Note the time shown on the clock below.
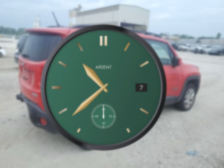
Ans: 10:38
